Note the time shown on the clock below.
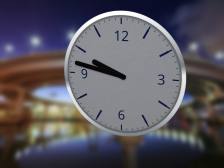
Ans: 9:47
